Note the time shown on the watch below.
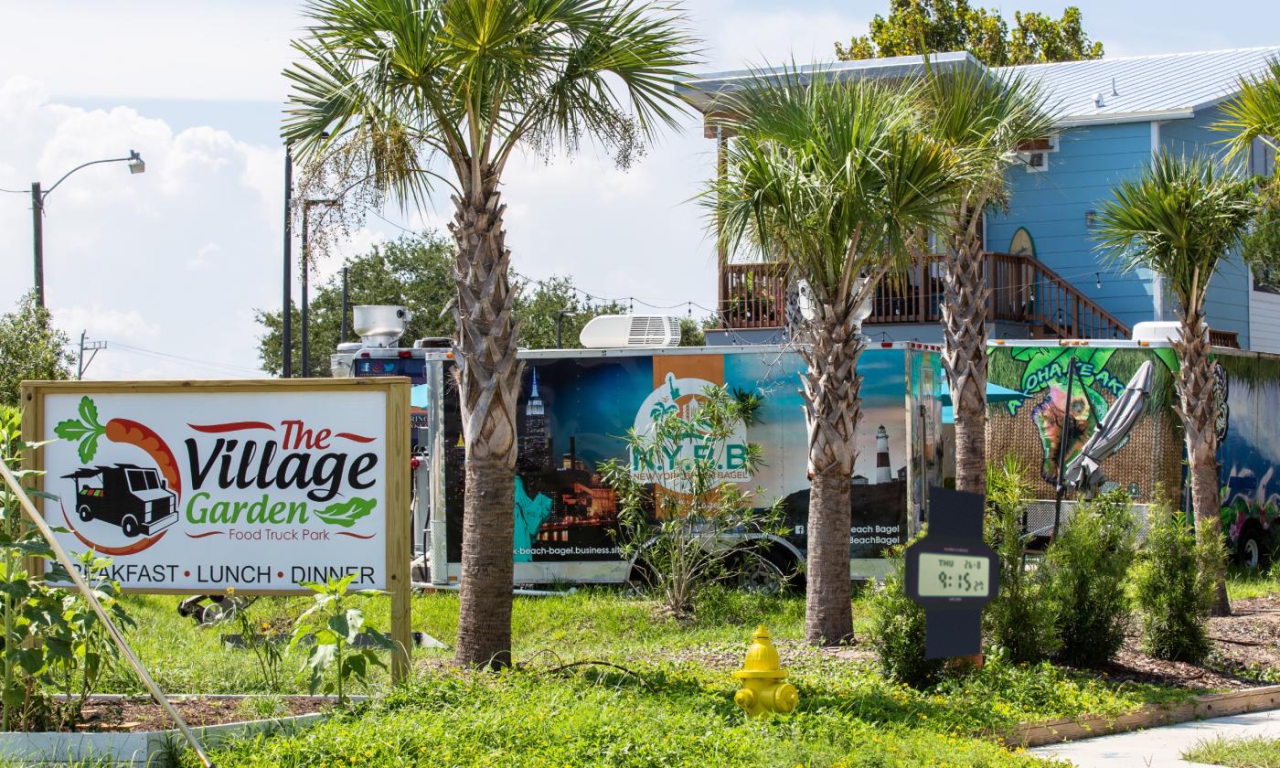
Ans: 9:15
